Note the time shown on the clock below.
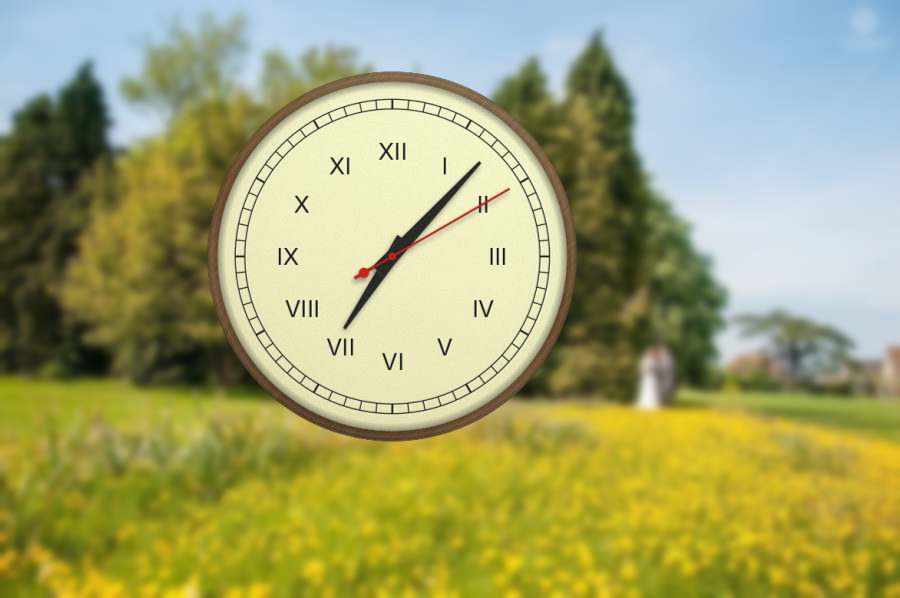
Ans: 7:07:10
